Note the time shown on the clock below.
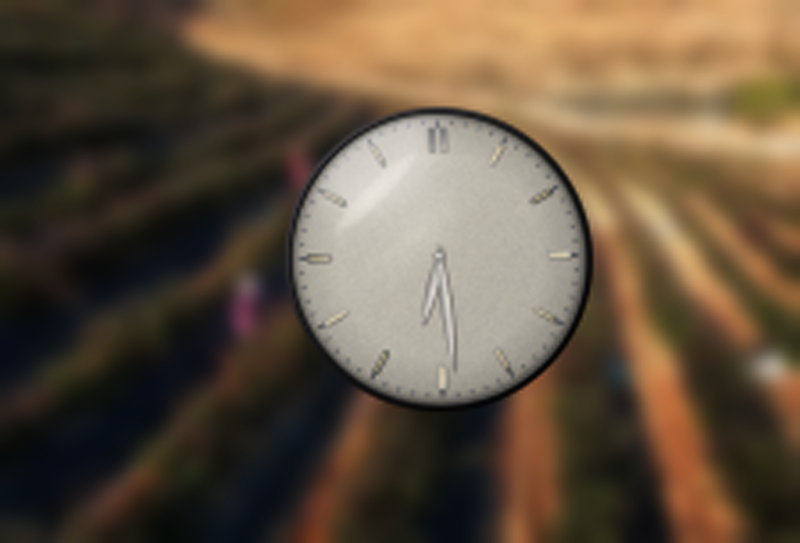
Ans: 6:29
